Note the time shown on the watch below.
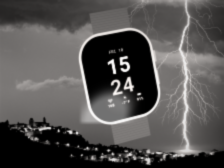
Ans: 15:24
